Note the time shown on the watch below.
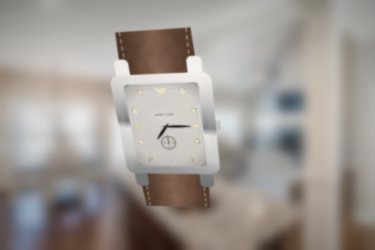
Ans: 7:15
